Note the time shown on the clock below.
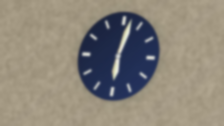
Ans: 6:02
